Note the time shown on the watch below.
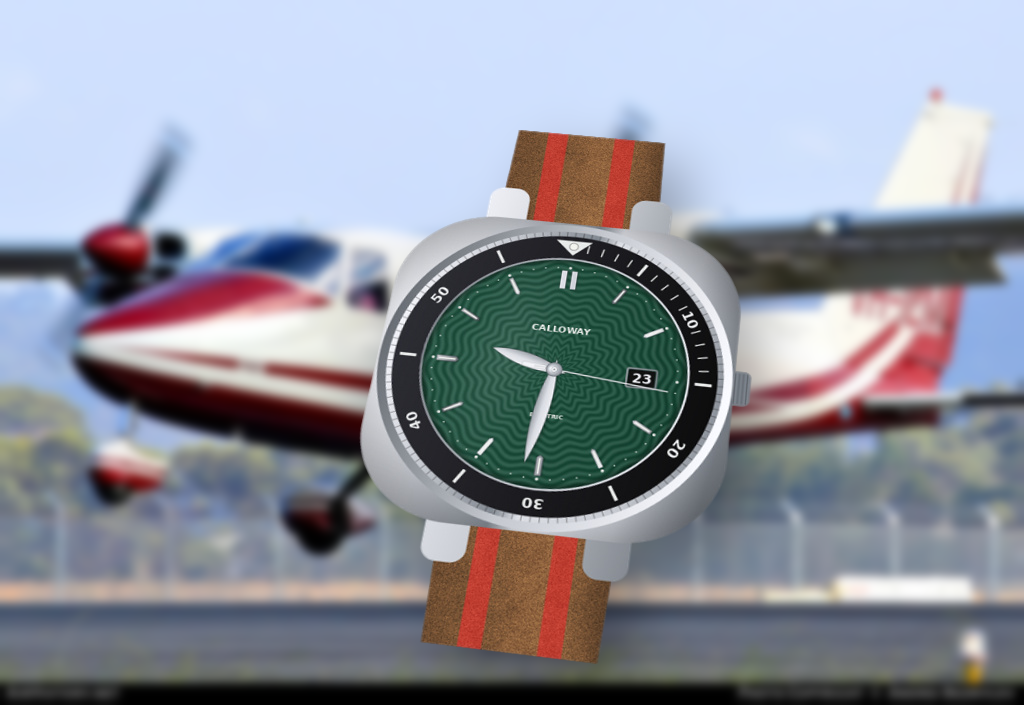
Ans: 9:31:16
